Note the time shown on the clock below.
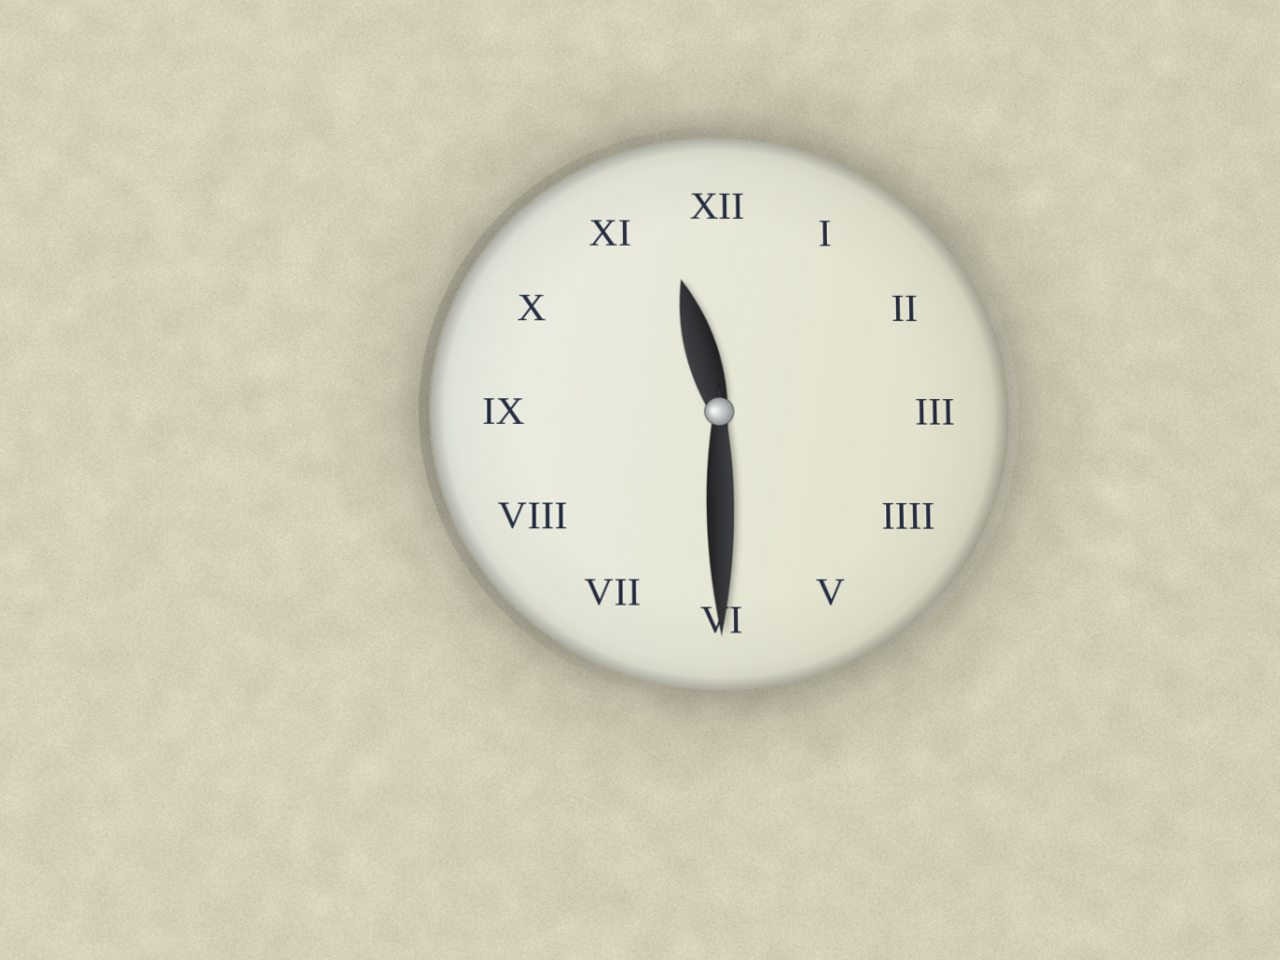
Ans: 11:30
